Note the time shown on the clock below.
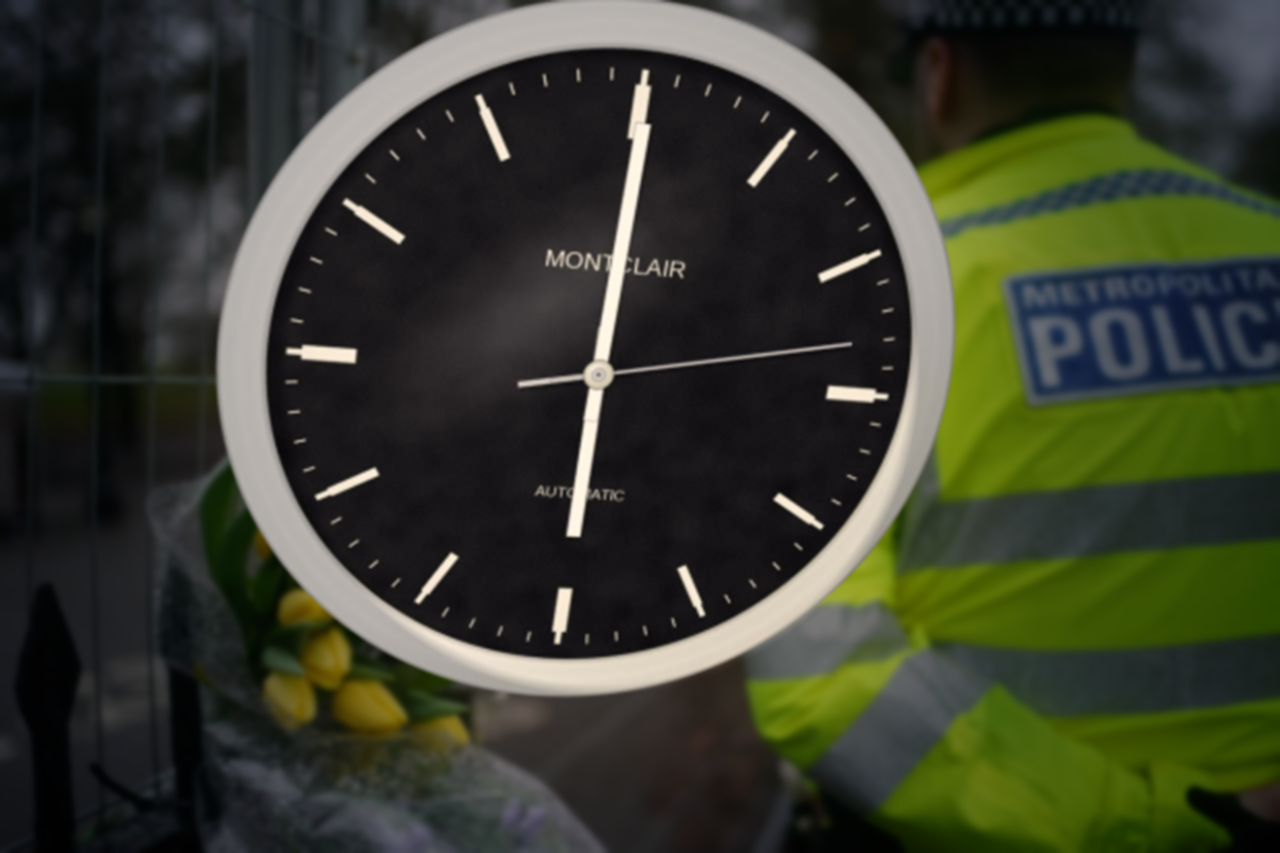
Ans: 6:00:13
